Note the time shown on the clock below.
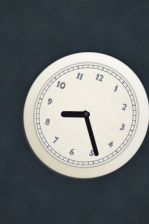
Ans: 8:24
